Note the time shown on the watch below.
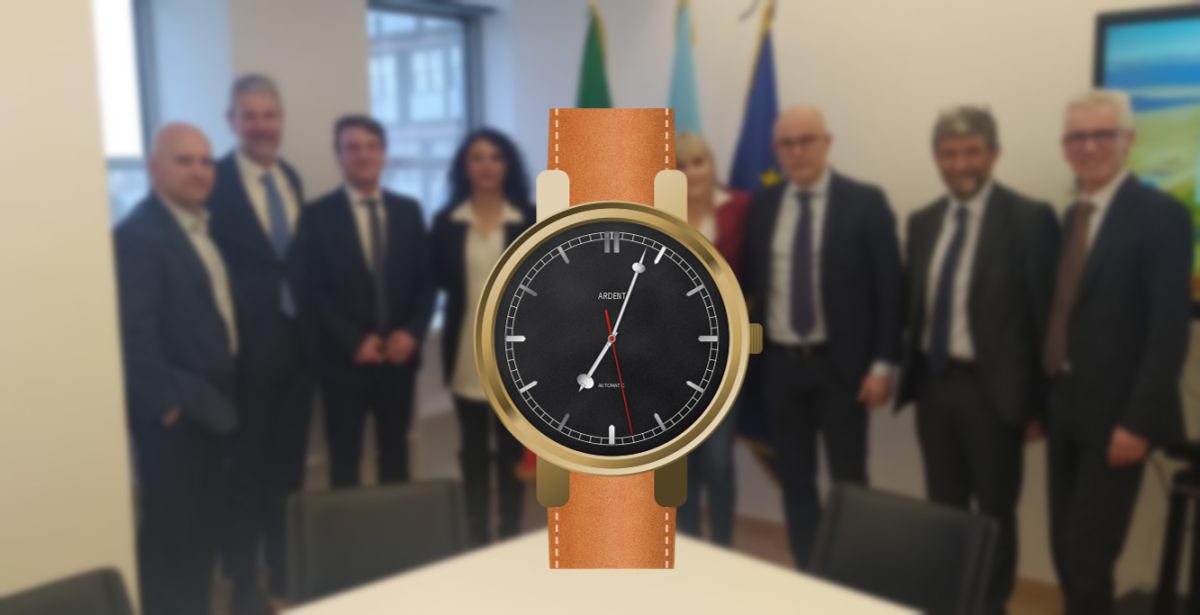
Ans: 7:03:28
